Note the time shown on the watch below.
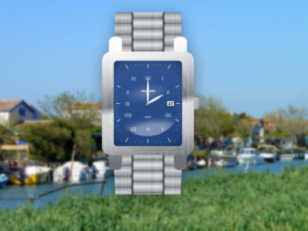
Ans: 2:00
